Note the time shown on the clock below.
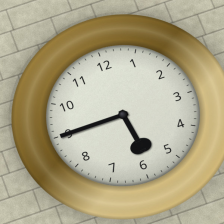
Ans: 5:45
